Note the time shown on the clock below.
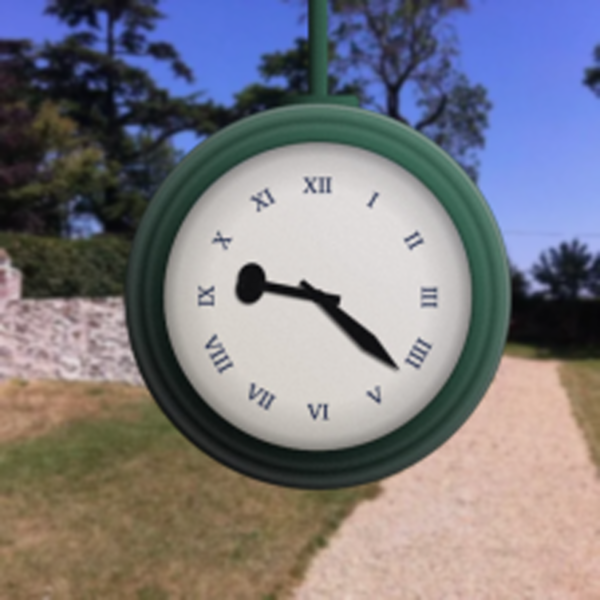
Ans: 9:22
